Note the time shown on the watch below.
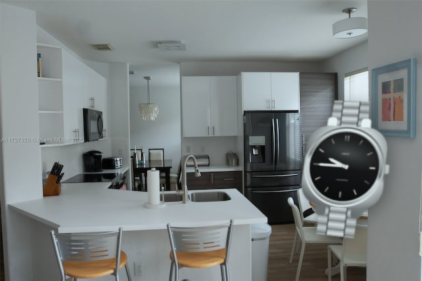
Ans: 9:45
